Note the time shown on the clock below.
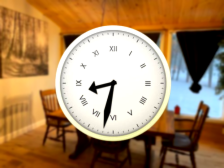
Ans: 8:32
